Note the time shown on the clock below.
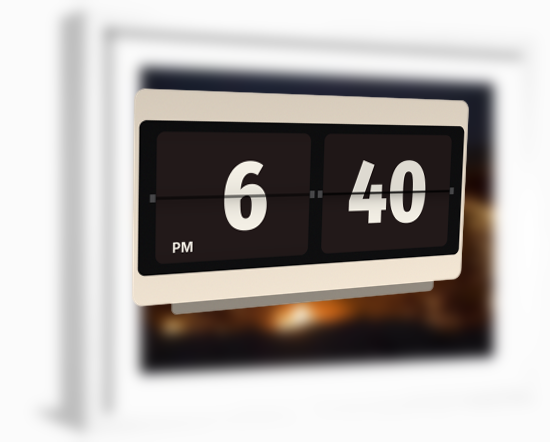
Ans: 6:40
